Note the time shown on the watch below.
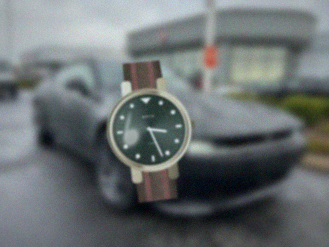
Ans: 3:27
